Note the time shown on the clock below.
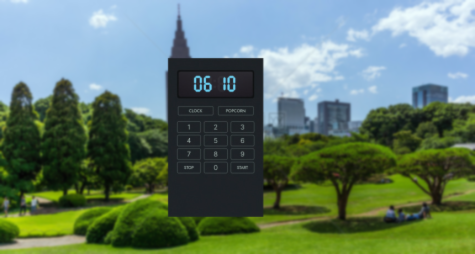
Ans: 6:10
